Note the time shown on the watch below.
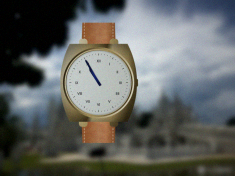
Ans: 10:55
